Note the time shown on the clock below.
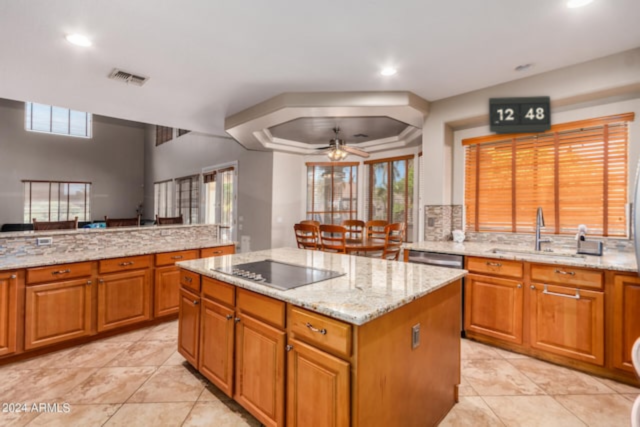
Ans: 12:48
